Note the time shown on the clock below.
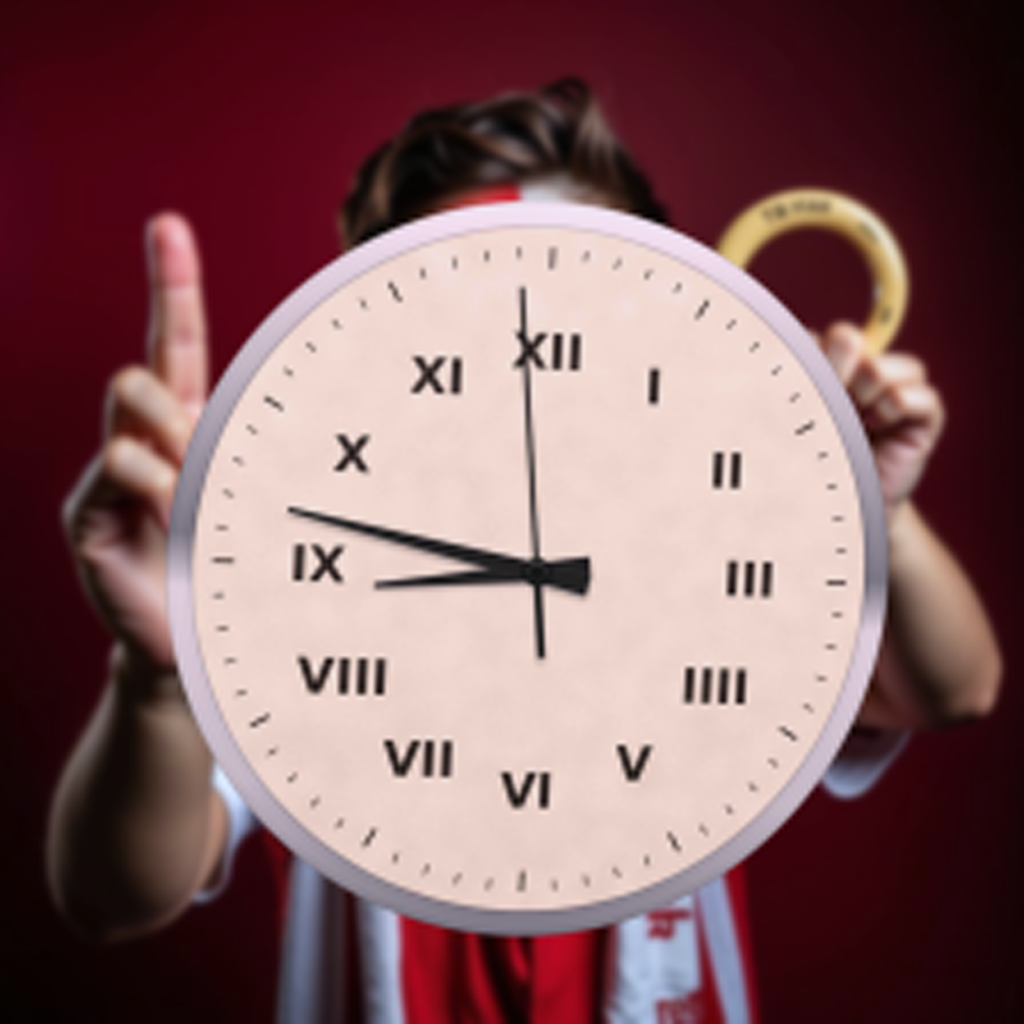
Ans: 8:46:59
